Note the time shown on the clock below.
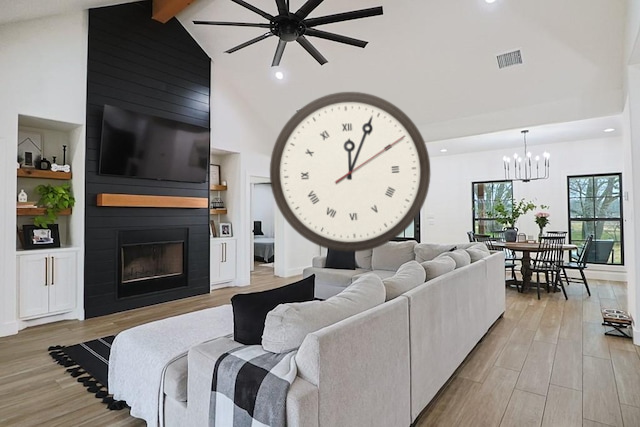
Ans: 12:04:10
